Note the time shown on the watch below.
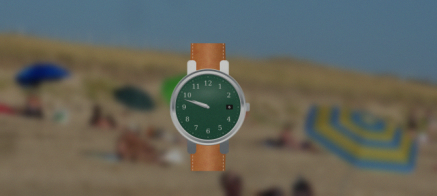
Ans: 9:48
